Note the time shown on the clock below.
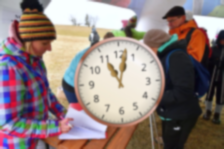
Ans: 11:02
